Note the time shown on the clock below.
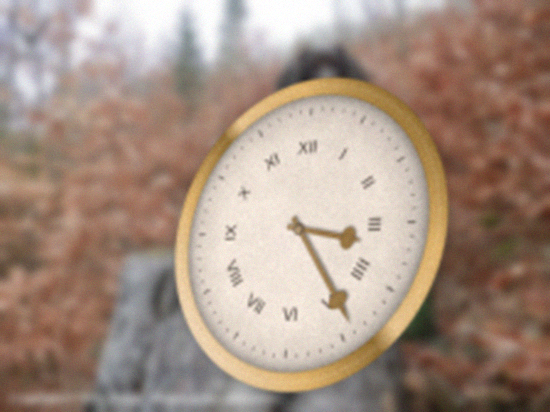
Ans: 3:24
